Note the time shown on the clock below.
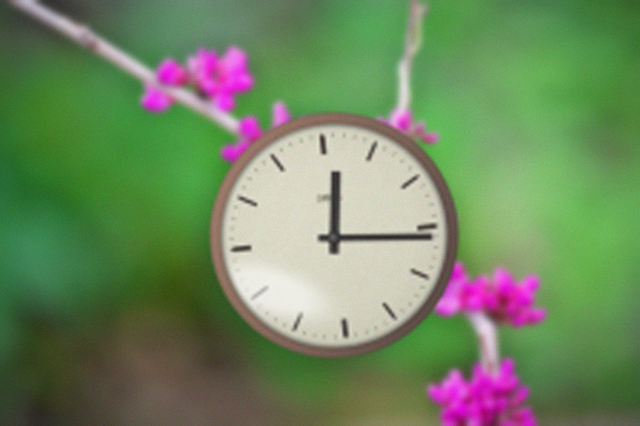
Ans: 12:16
